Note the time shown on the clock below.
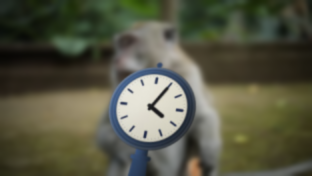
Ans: 4:05
